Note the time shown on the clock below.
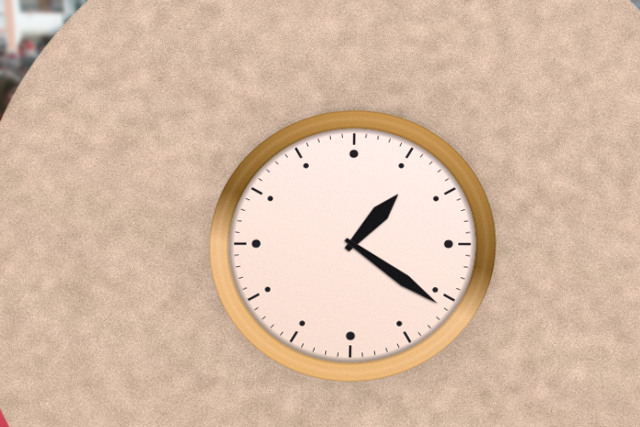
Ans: 1:21
